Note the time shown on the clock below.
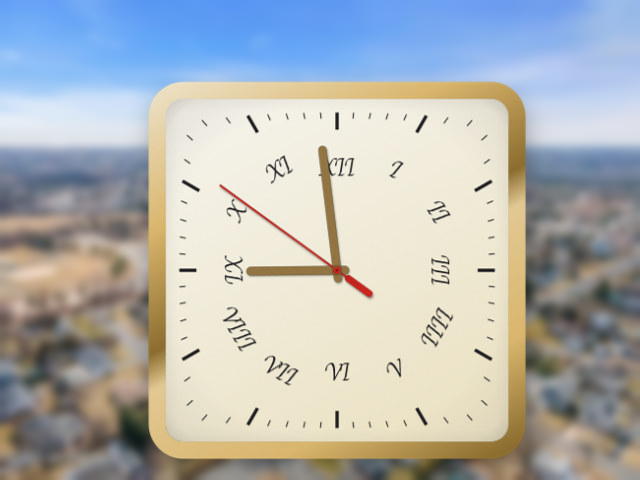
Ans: 8:58:51
